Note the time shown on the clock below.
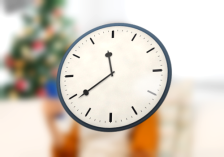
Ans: 11:39
